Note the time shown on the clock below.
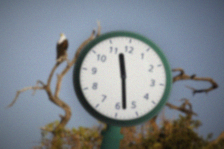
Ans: 11:28
